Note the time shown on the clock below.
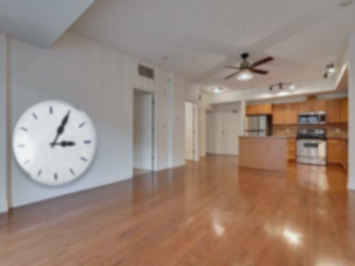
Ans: 3:05
